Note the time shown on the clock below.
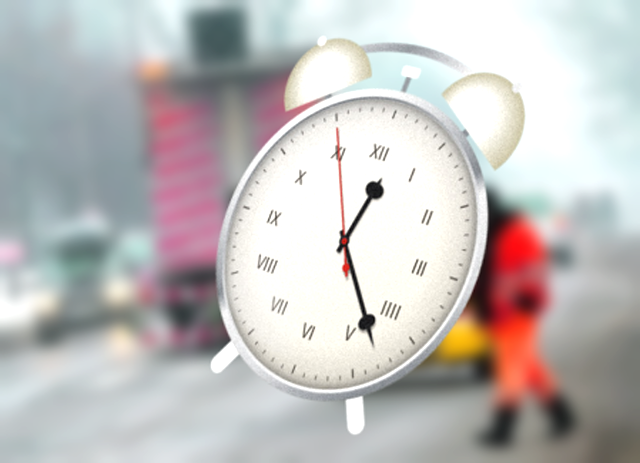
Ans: 12:22:55
